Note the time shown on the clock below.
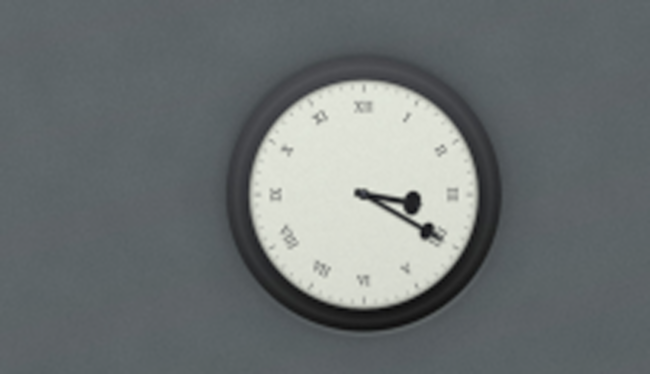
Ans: 3:20
